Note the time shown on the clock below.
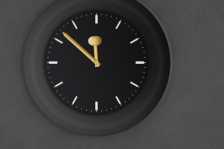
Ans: 11:52
